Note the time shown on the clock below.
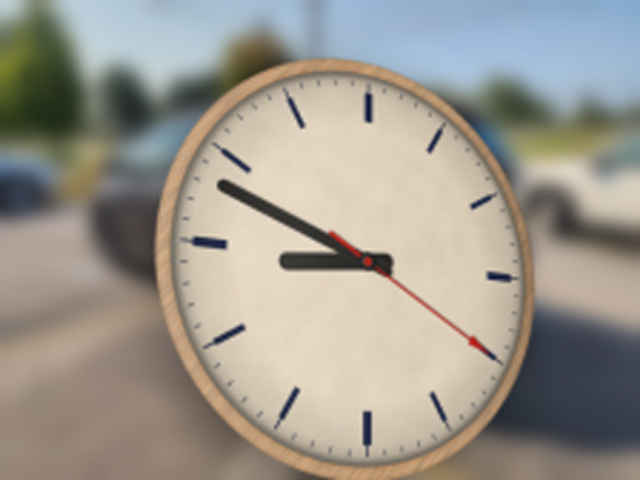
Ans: 8:48:20
